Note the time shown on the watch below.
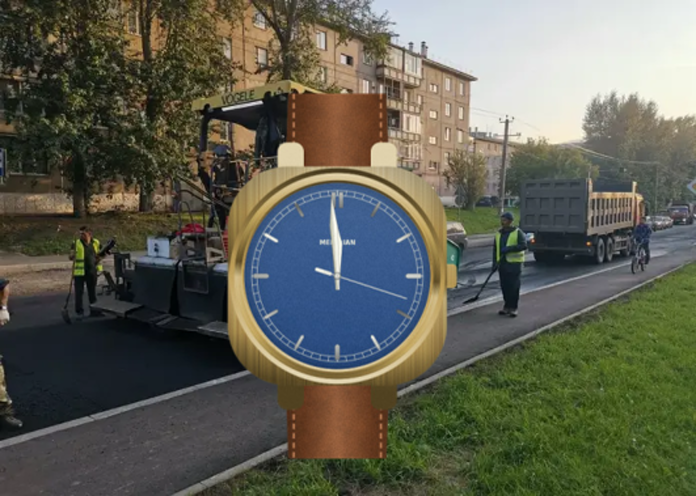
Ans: 11:59:18
